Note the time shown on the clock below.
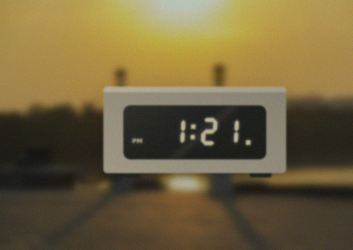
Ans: 1:21
